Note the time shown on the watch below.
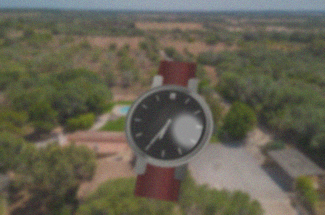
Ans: 6:35
